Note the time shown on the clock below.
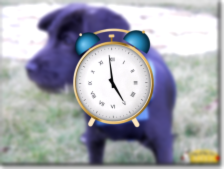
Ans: 4:59
